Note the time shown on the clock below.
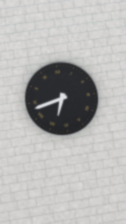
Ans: 6:43
